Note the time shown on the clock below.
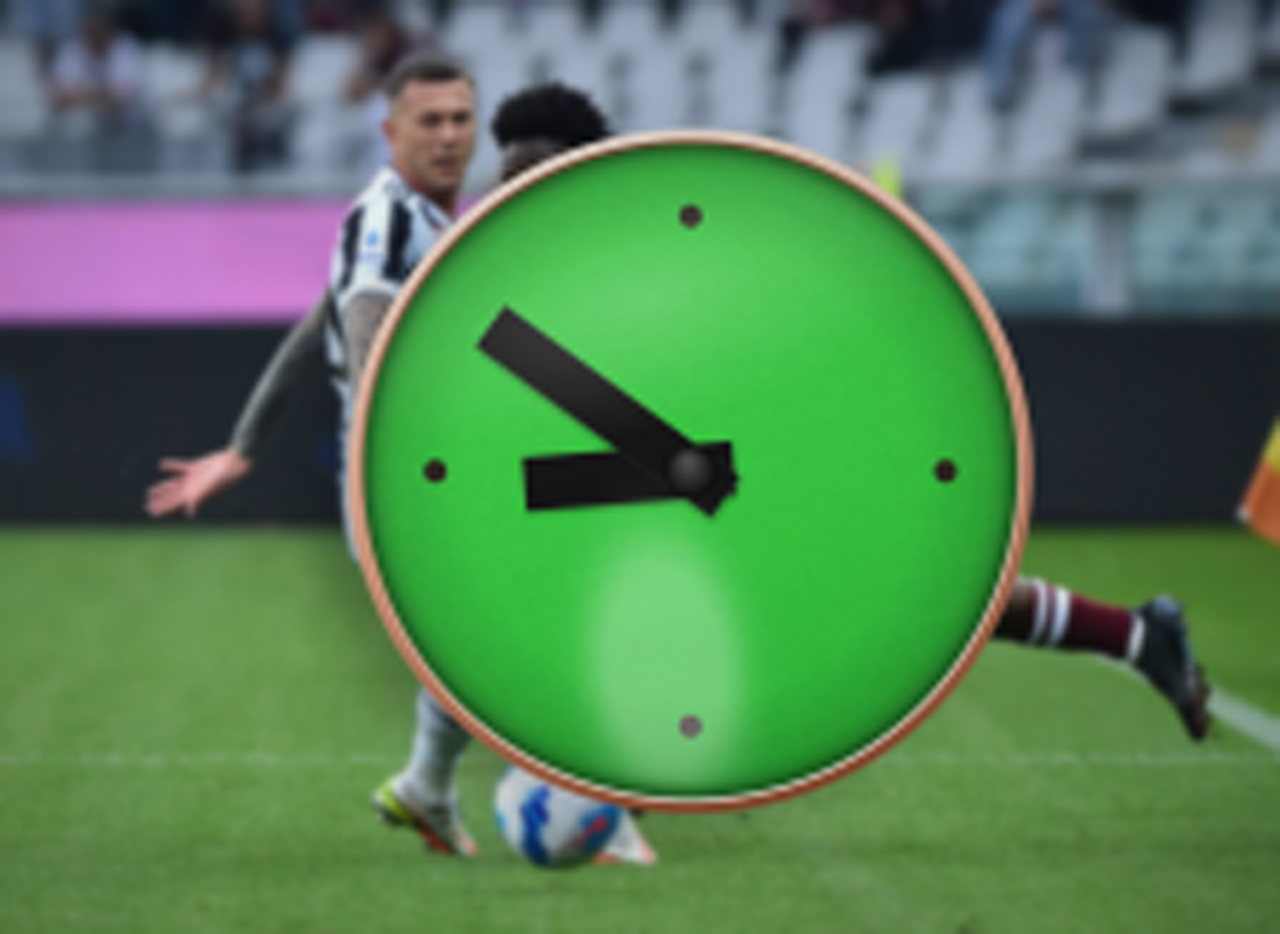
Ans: 8:51
